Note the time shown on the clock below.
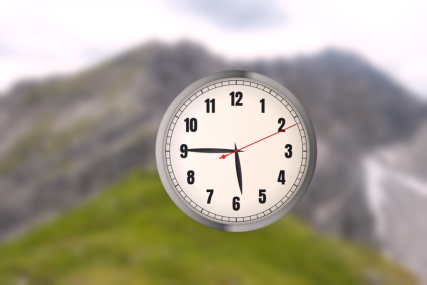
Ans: 5:45:11
